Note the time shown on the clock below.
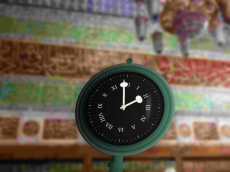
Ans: 1:59
